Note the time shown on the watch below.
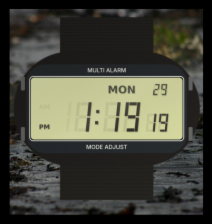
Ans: 1:19:19
